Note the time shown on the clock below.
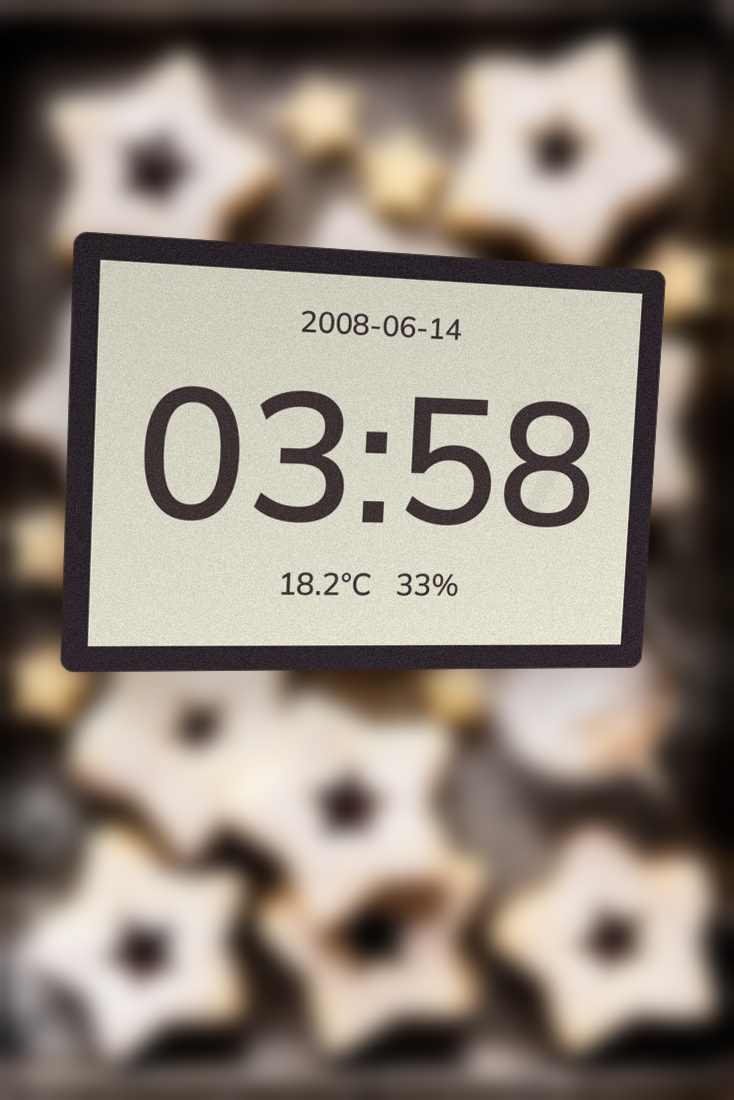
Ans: 3:58
